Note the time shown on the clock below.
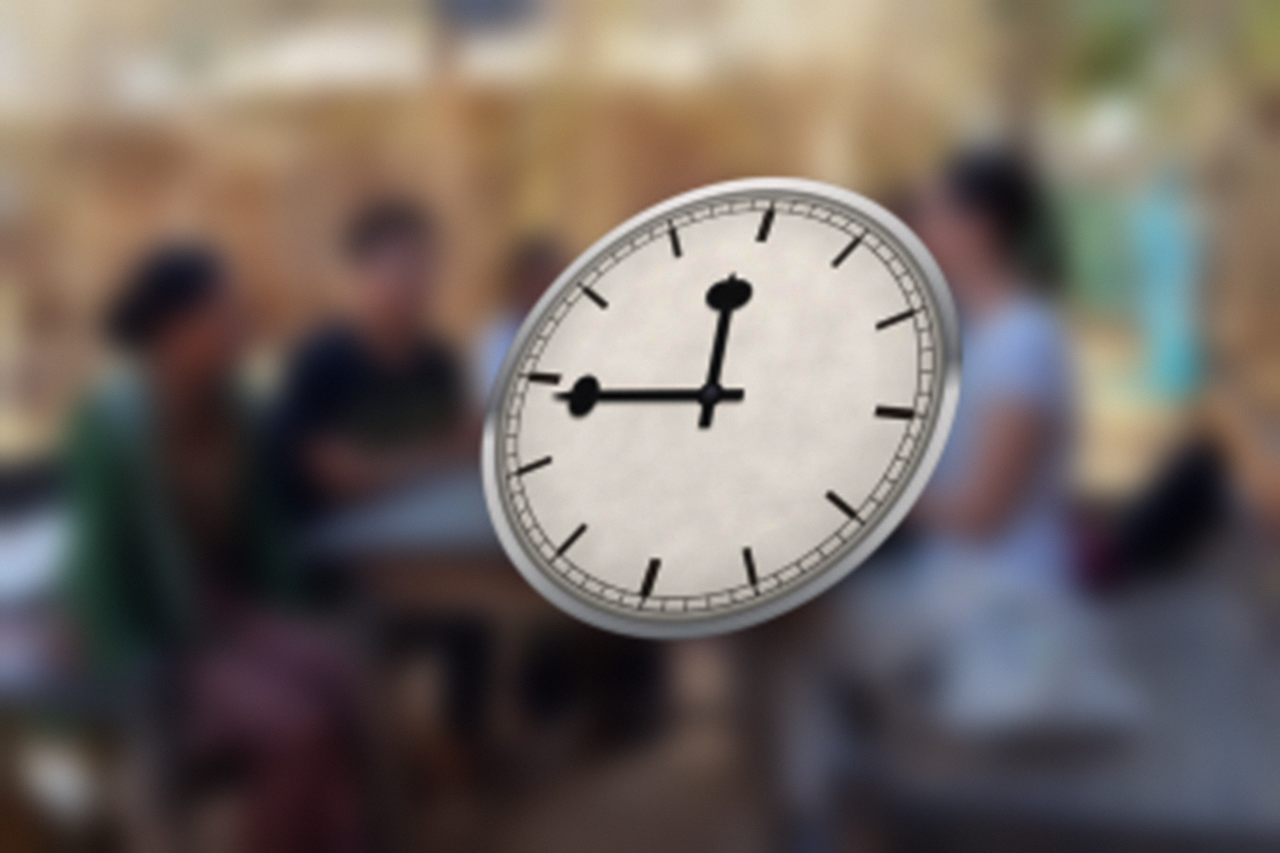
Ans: 11:44
